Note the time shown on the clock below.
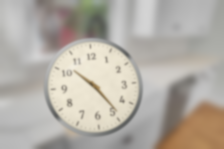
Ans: 10:24
